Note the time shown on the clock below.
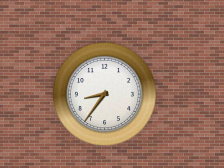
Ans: 8:36
